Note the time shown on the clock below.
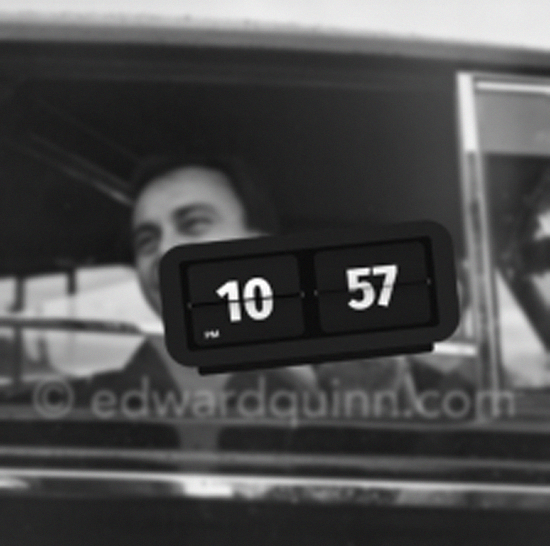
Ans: 10:57
